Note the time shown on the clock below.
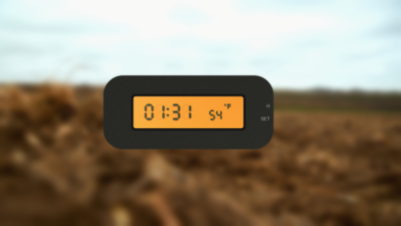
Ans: 1:31
